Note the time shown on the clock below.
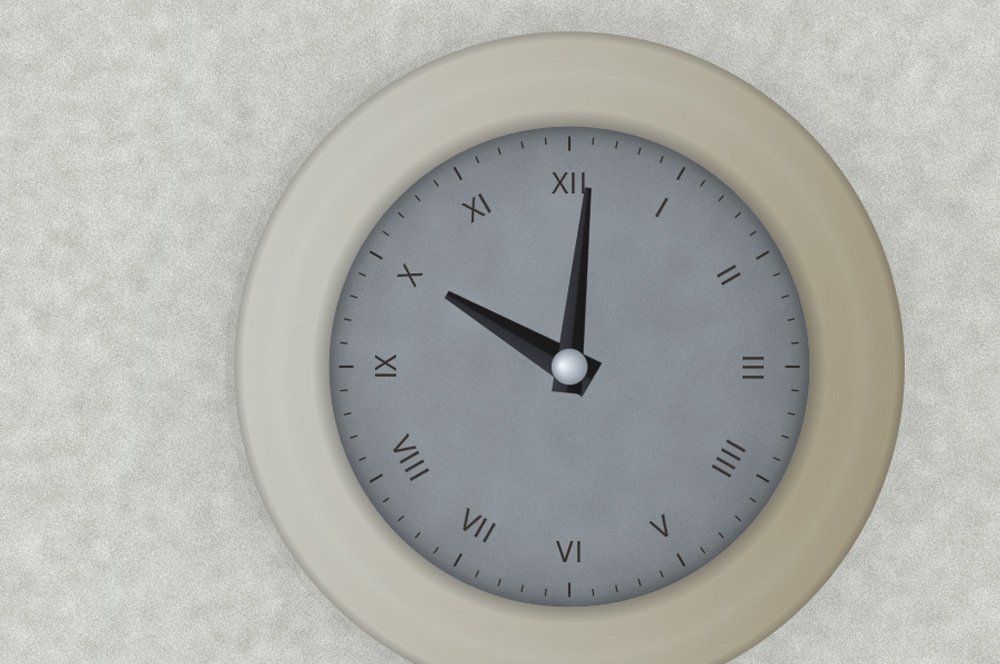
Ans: 10:01
